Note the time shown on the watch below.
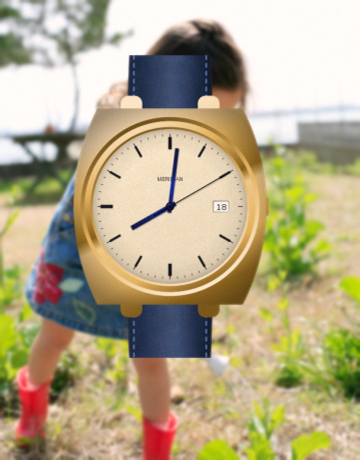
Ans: 8:01:10
